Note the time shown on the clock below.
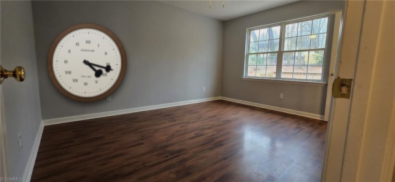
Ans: 4:17
